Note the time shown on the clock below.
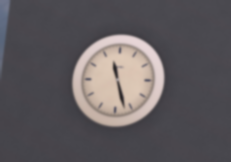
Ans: 11:27
